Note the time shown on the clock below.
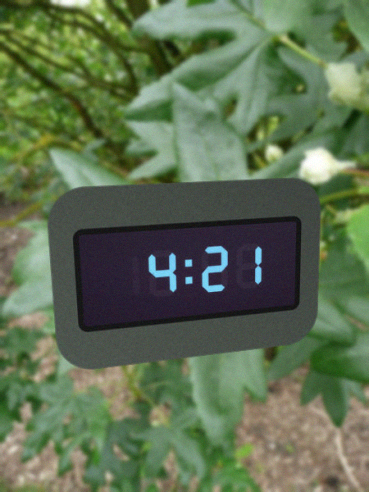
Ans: 4:21
